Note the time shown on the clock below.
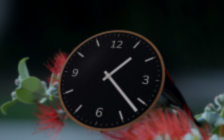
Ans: 1:22
